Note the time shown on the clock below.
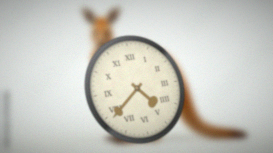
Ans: 4:39
